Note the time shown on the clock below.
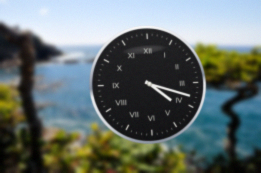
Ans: 4:18
